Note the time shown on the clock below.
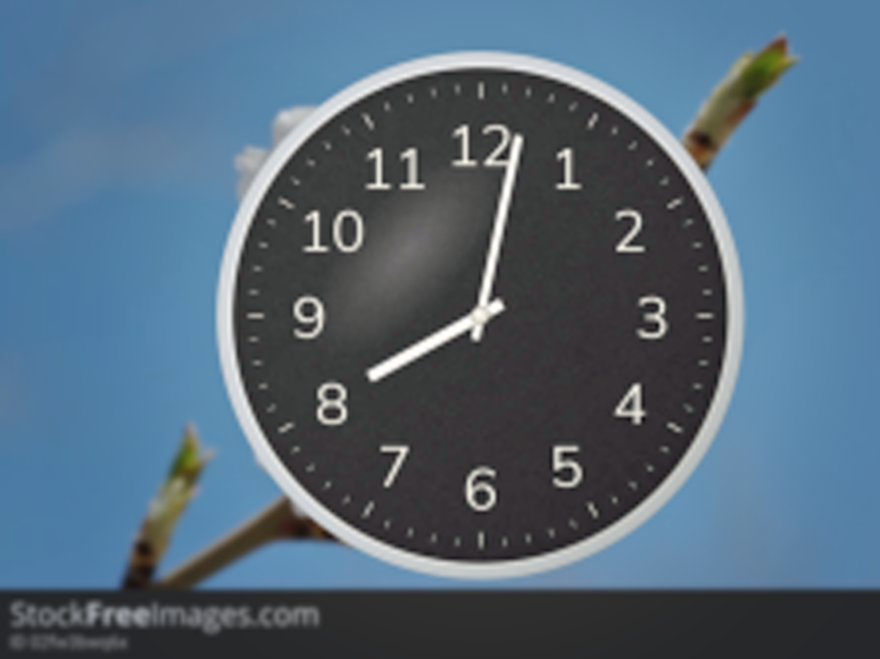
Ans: 8:02
